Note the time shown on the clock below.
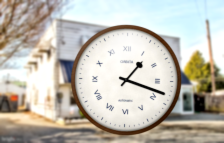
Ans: 1:18
